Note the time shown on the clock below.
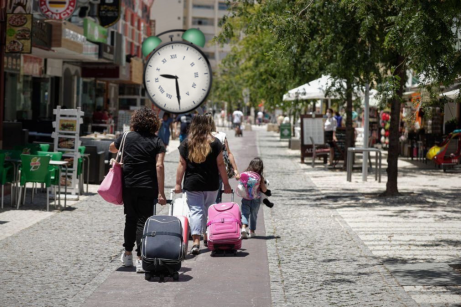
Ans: 9:30
